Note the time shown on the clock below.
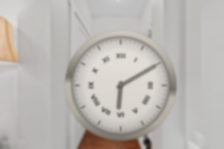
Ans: 6:10
